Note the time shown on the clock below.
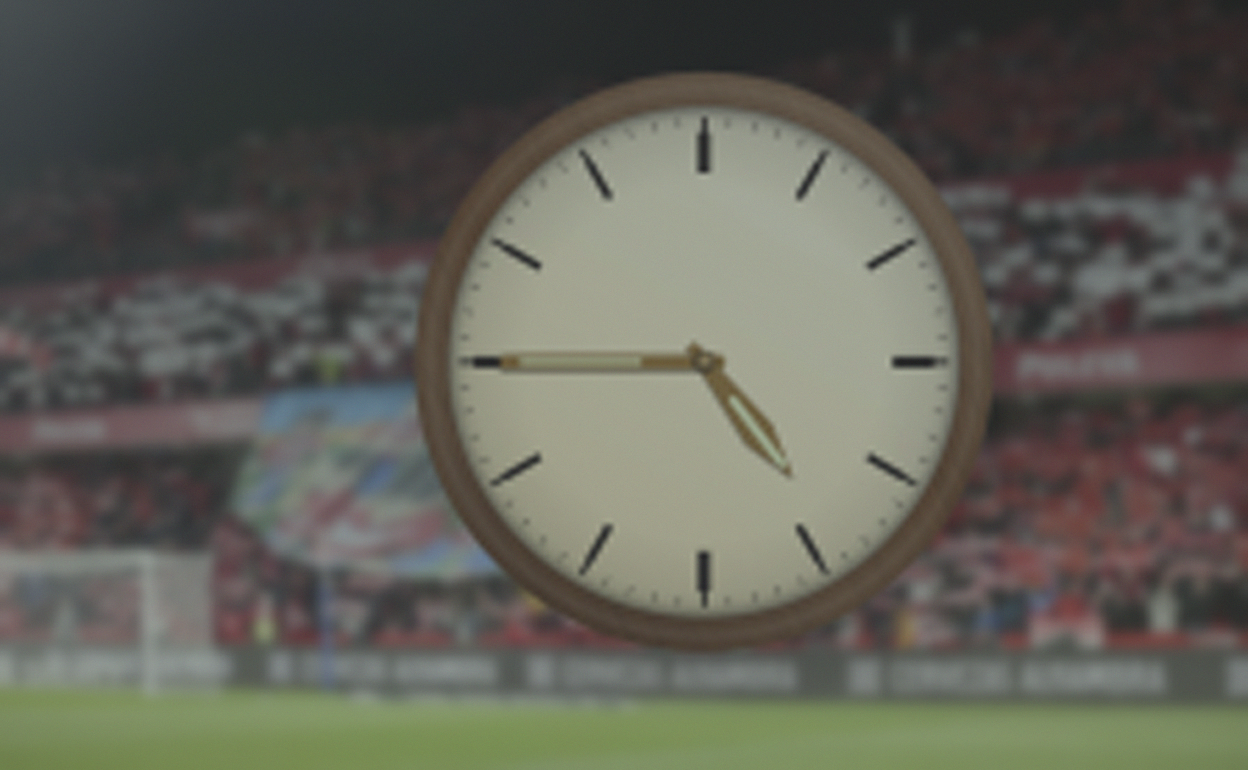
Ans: 4:45
